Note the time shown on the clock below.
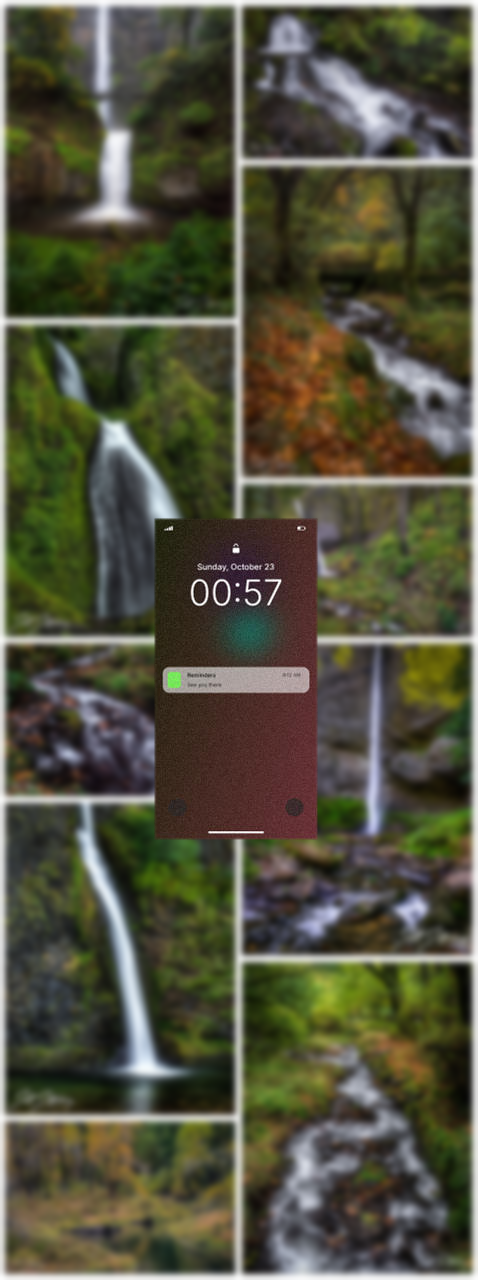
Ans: 0:57
